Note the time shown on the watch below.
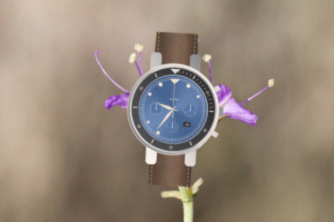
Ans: 9:36
